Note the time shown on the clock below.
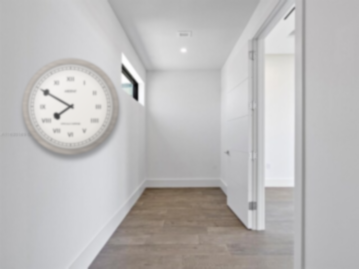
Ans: 7:50
